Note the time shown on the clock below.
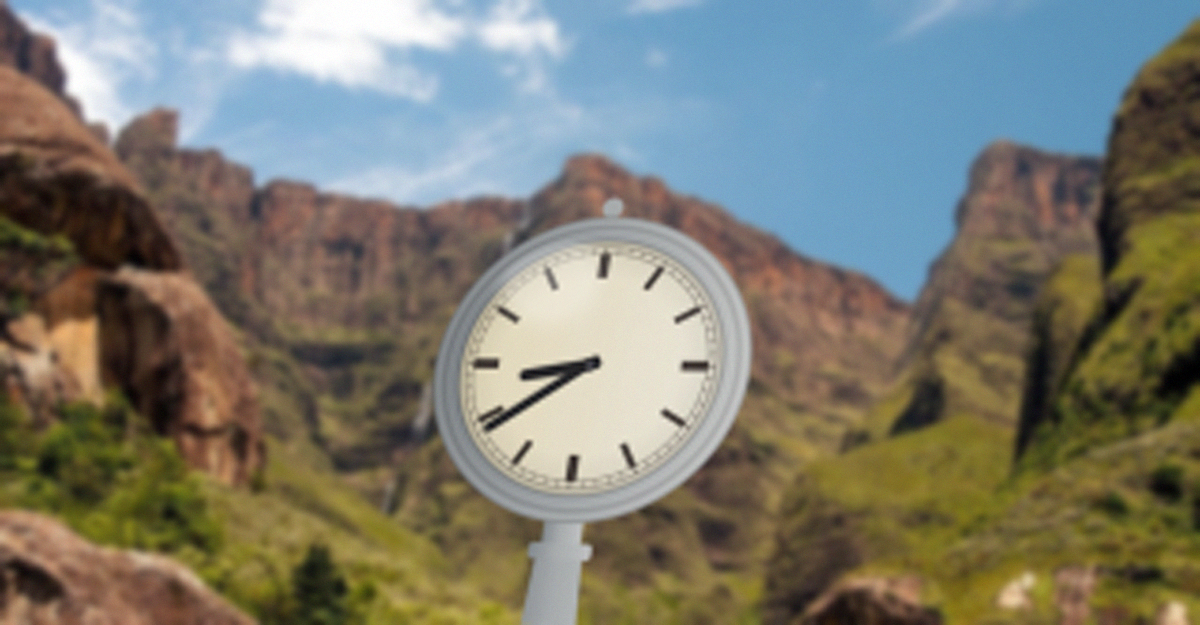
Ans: 8:39
